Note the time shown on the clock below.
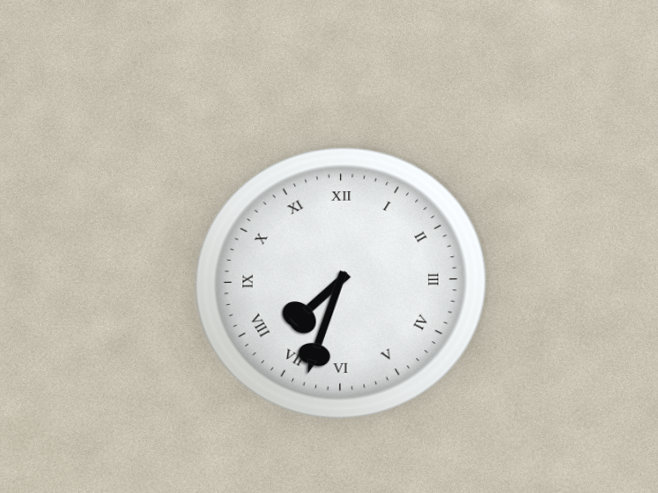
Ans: 7:33
